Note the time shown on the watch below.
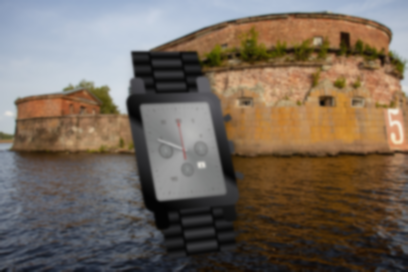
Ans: 9:49
